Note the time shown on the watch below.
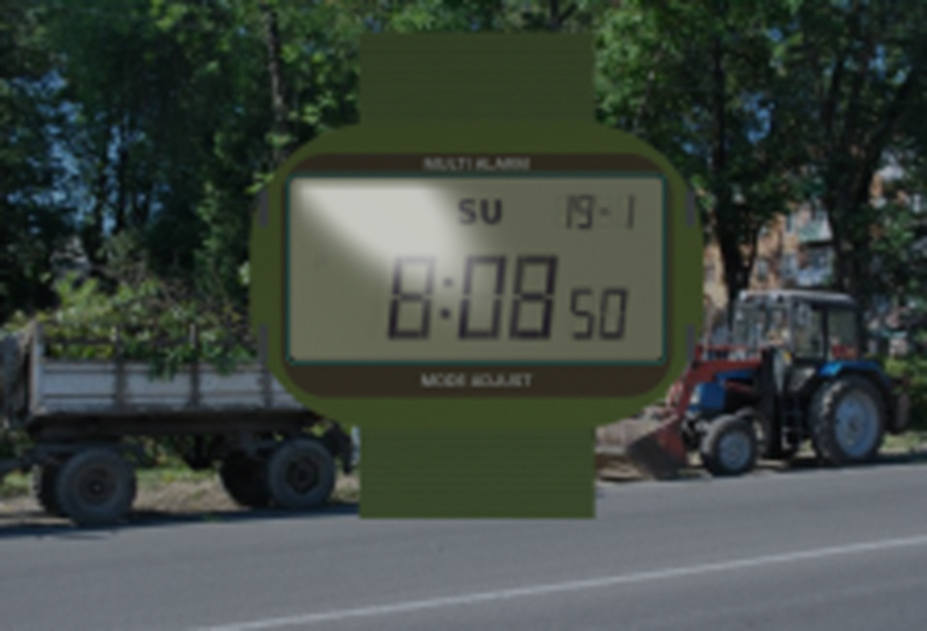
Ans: 8:08:50
